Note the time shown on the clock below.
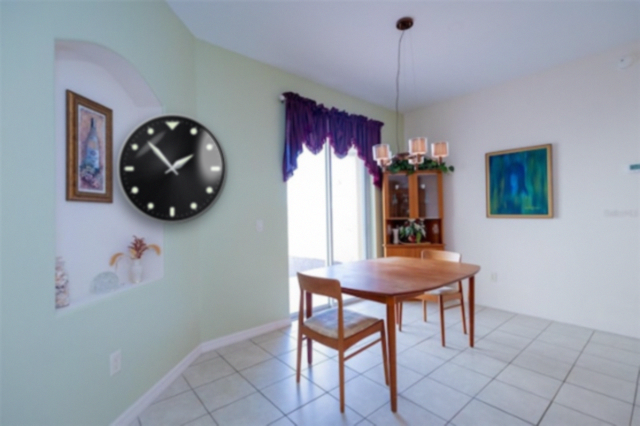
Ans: 1:53
